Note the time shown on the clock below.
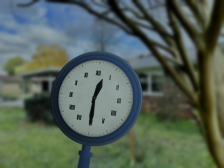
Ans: 12:30
